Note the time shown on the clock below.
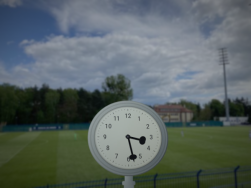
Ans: 3:28
